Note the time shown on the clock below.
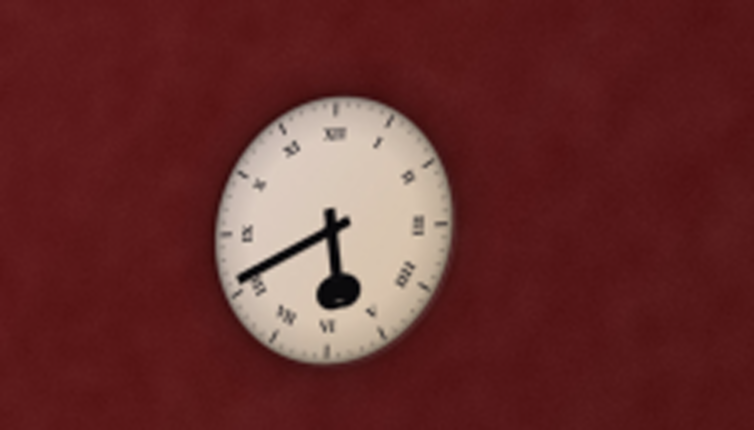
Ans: 5:41
